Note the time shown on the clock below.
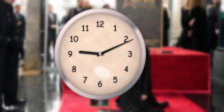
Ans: 9:11
